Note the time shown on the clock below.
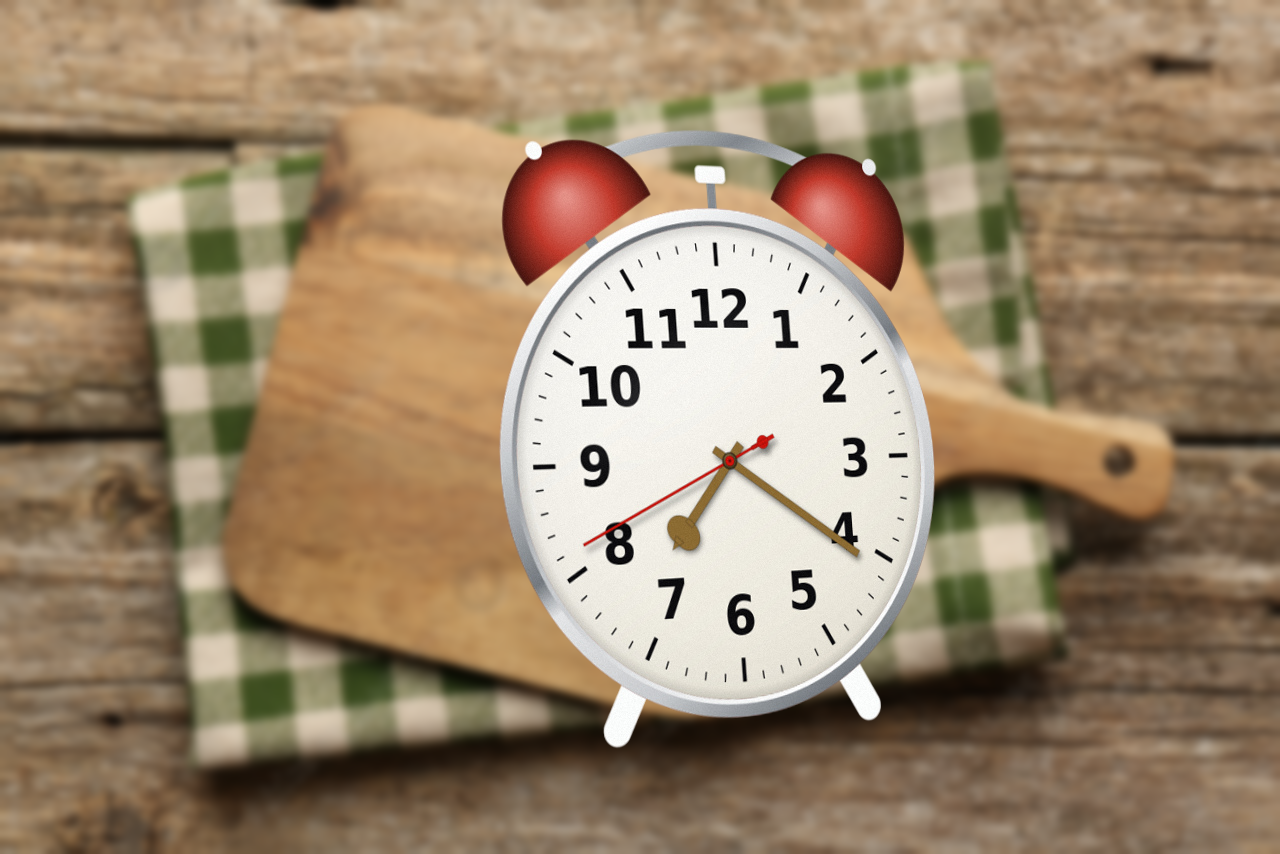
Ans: 7:20:41
